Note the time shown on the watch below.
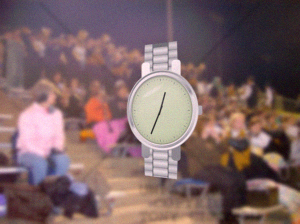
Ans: 12:34
